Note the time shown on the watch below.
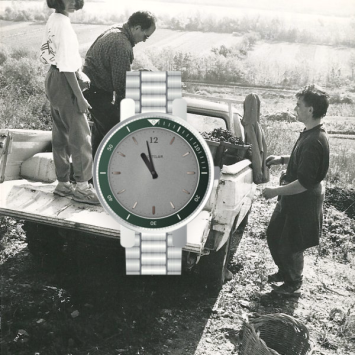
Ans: 10:58
